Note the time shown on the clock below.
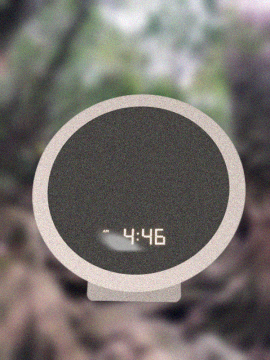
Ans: 4:46
